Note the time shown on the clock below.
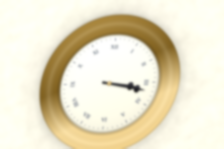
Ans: 3:17
